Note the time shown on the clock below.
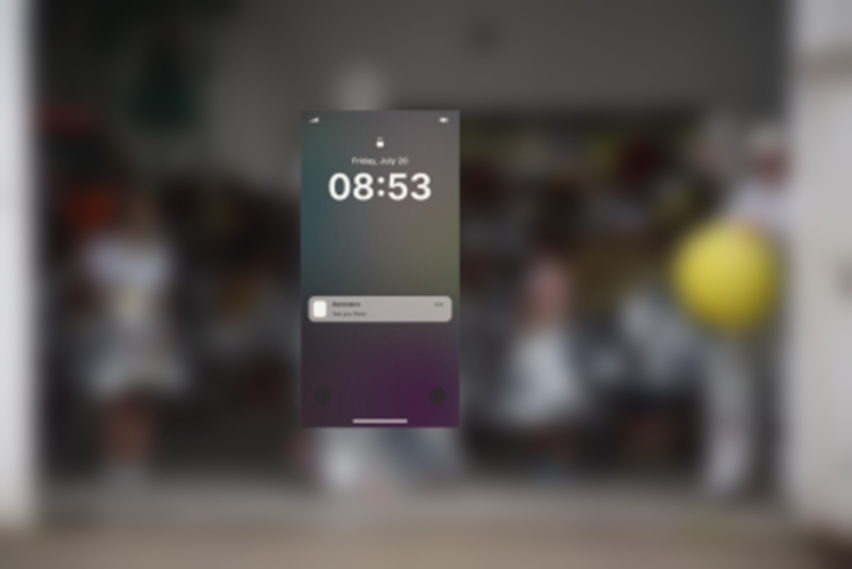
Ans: 8:53
